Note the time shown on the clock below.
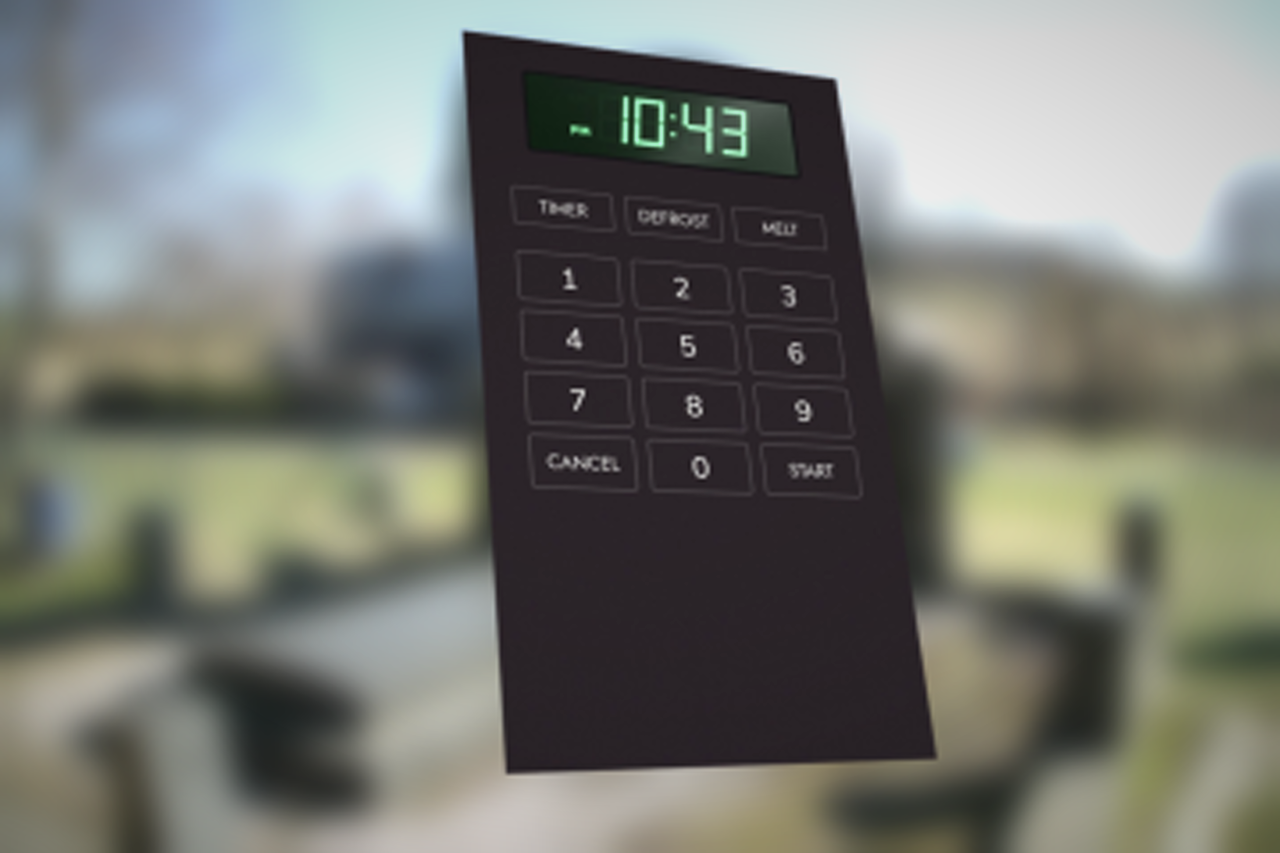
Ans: 10:43
